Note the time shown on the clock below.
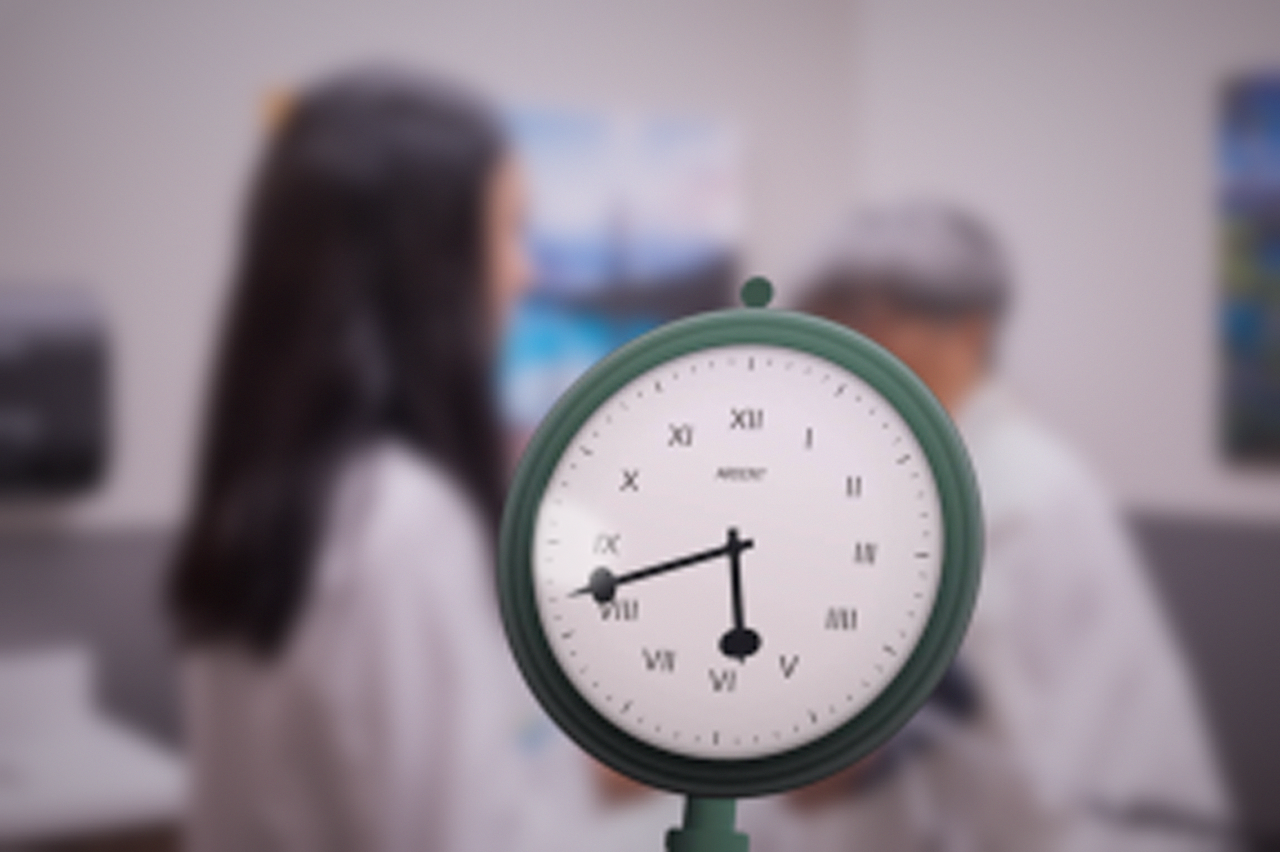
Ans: 5:42
